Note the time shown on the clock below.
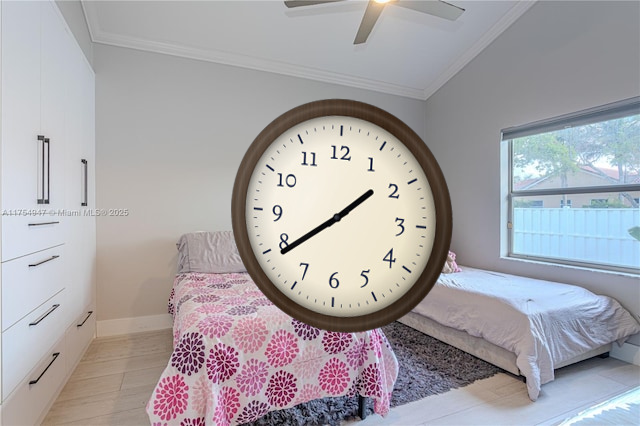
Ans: 1:39
